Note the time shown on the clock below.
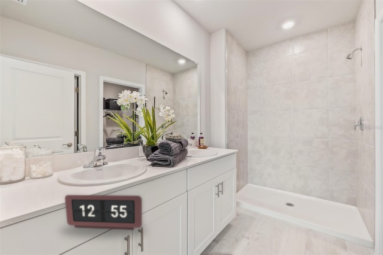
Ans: 12:55
